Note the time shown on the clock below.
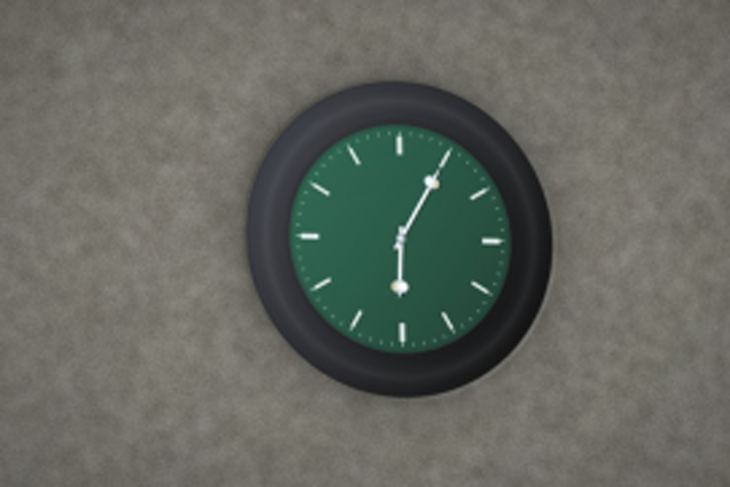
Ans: 6:05
